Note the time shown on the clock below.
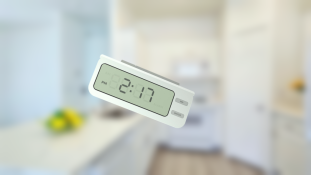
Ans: 2:17
